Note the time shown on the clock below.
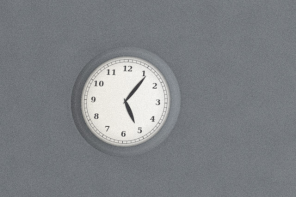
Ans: 5:06
